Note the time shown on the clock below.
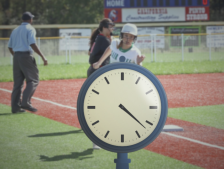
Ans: 4:22
